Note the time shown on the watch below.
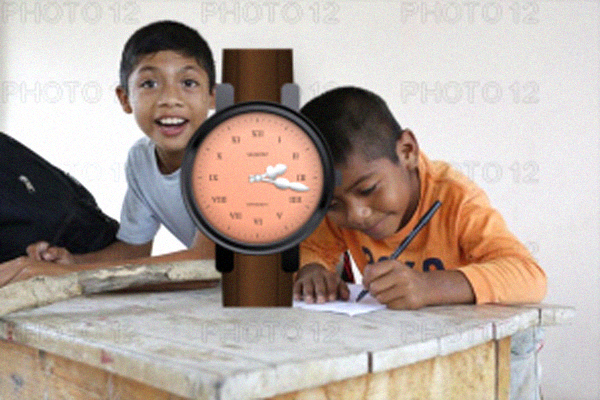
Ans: 2:17
